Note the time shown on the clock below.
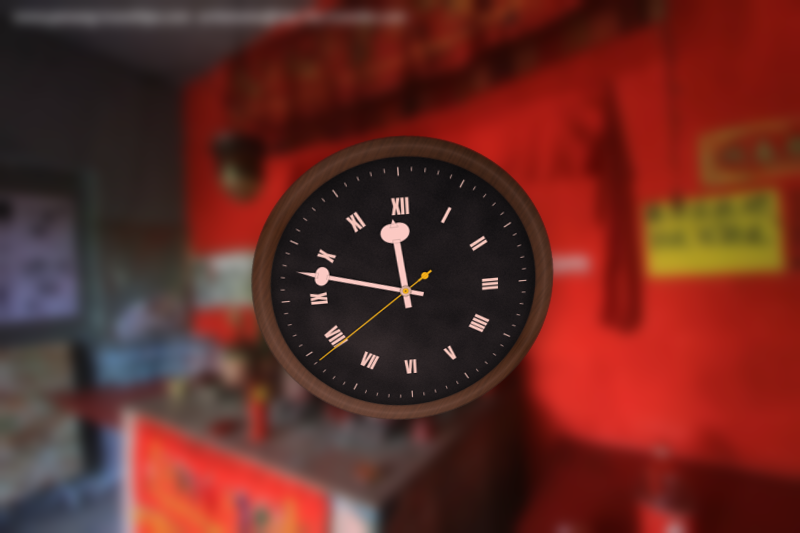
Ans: 11:47:39
